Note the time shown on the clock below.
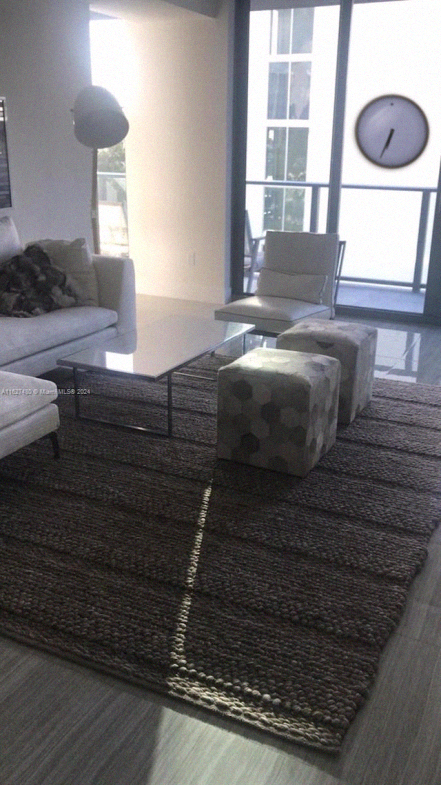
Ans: 6:34
